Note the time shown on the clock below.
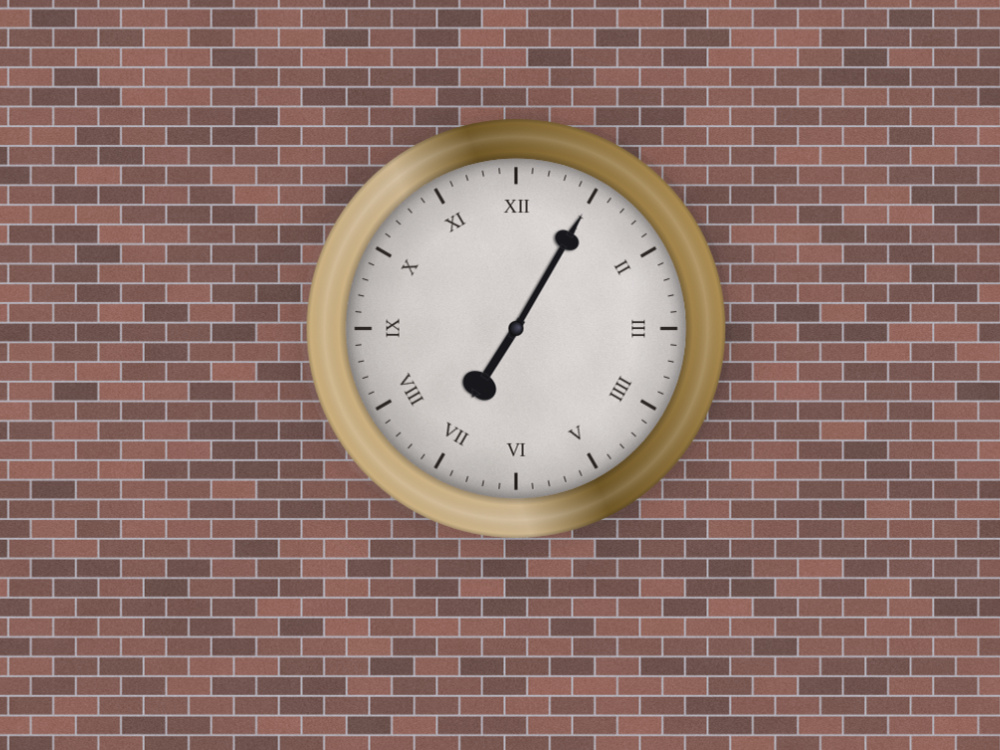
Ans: 7:05
